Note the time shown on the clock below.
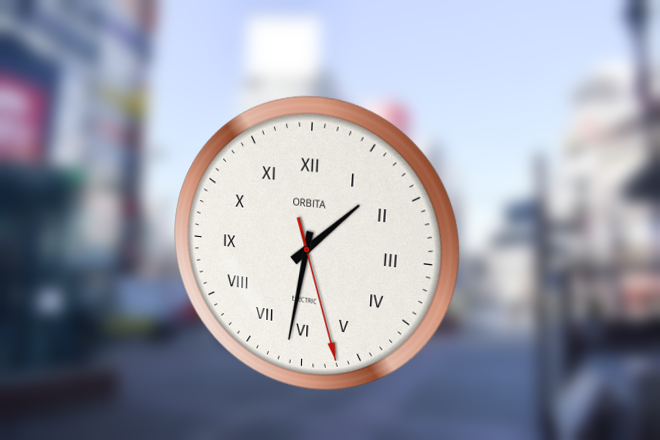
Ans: 1:31:27
